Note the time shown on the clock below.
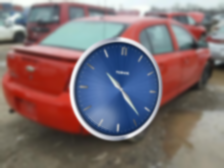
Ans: 10:23
